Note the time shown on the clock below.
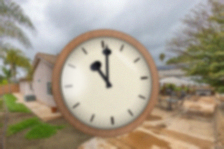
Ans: 11:01
